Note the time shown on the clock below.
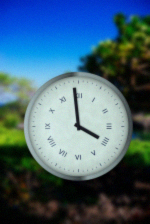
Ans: 3:59
